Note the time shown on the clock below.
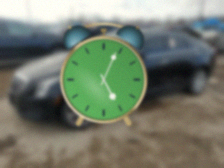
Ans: 5:04
